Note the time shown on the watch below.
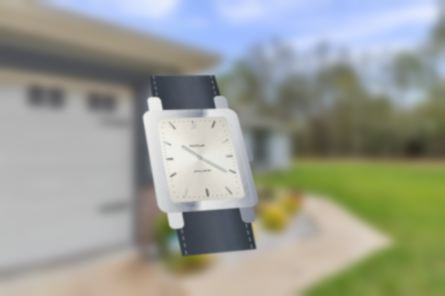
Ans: 10:21
